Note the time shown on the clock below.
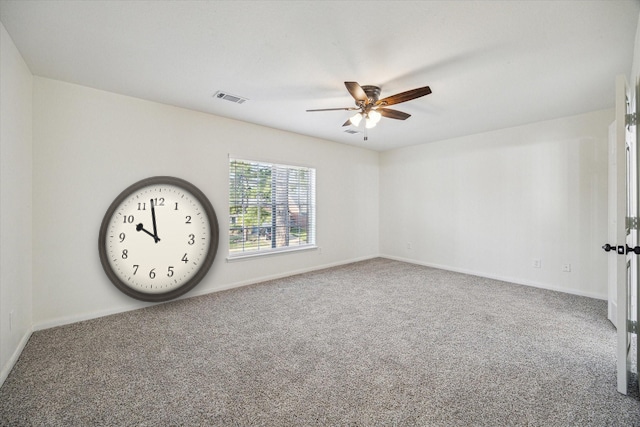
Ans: 9:58
